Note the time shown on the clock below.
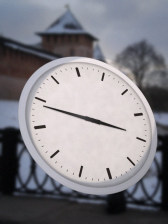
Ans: 3:49
